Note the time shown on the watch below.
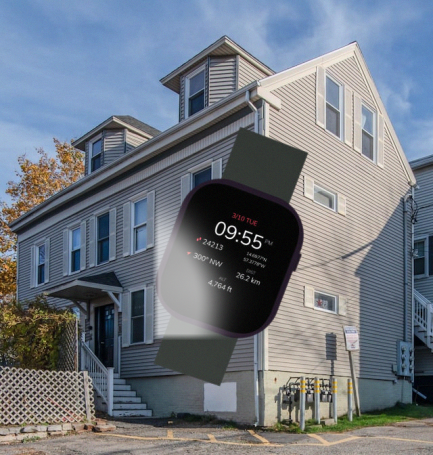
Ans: 9:55
